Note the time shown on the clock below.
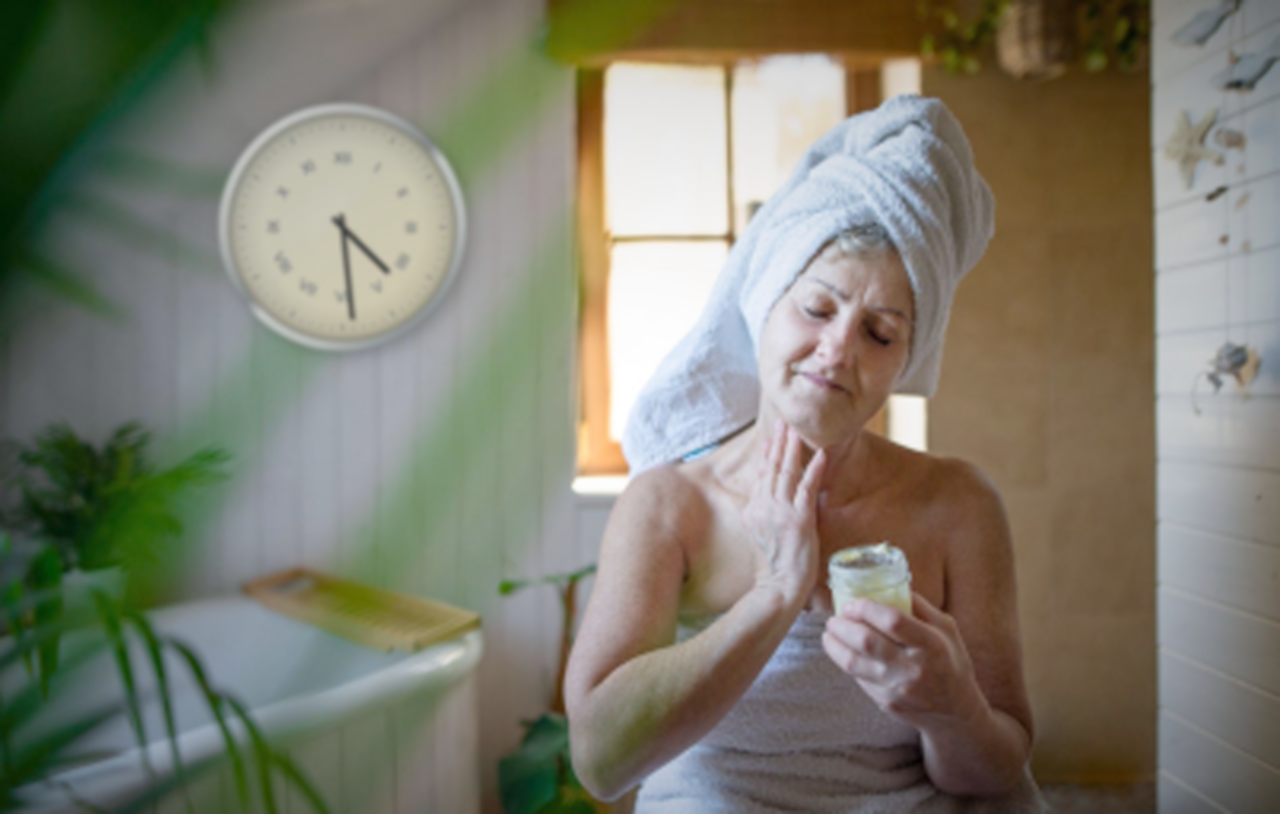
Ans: 4:29
